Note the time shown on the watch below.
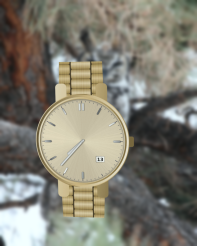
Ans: 7:37
